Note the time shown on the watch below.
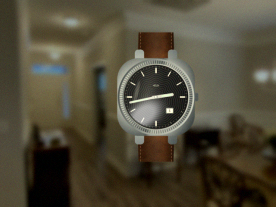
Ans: 2:43
